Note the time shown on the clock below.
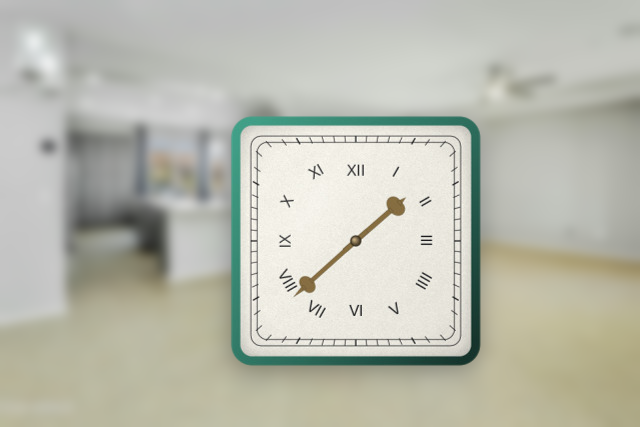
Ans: 1:38
